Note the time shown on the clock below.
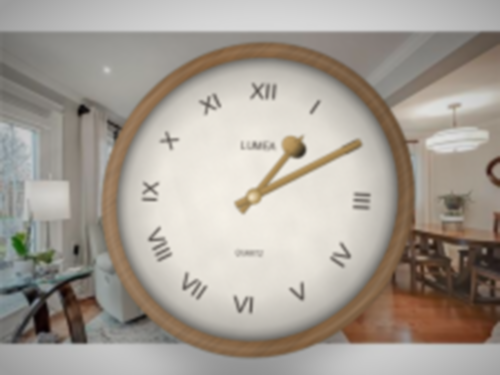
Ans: 1:10
